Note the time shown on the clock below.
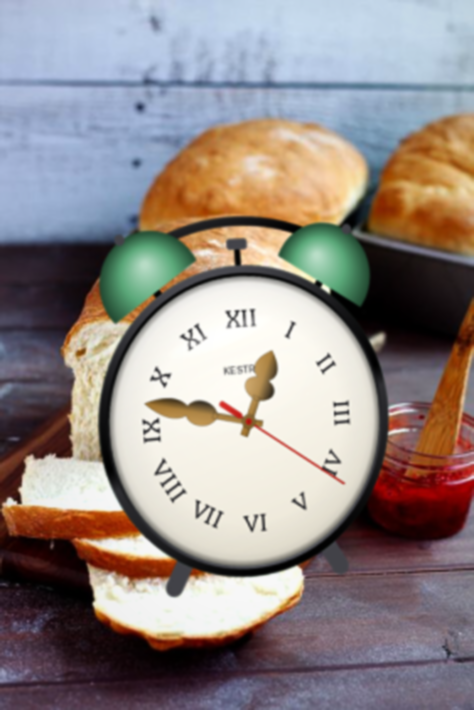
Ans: 12:47:21
